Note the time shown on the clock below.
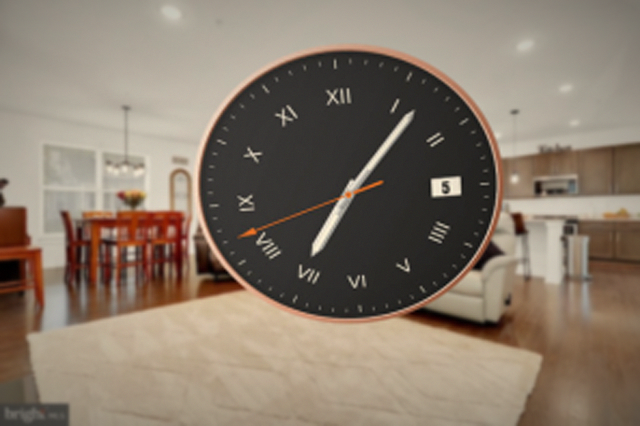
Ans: 7:06:42
